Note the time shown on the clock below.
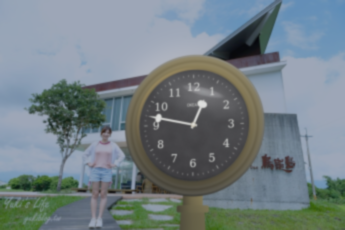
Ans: 12:47
